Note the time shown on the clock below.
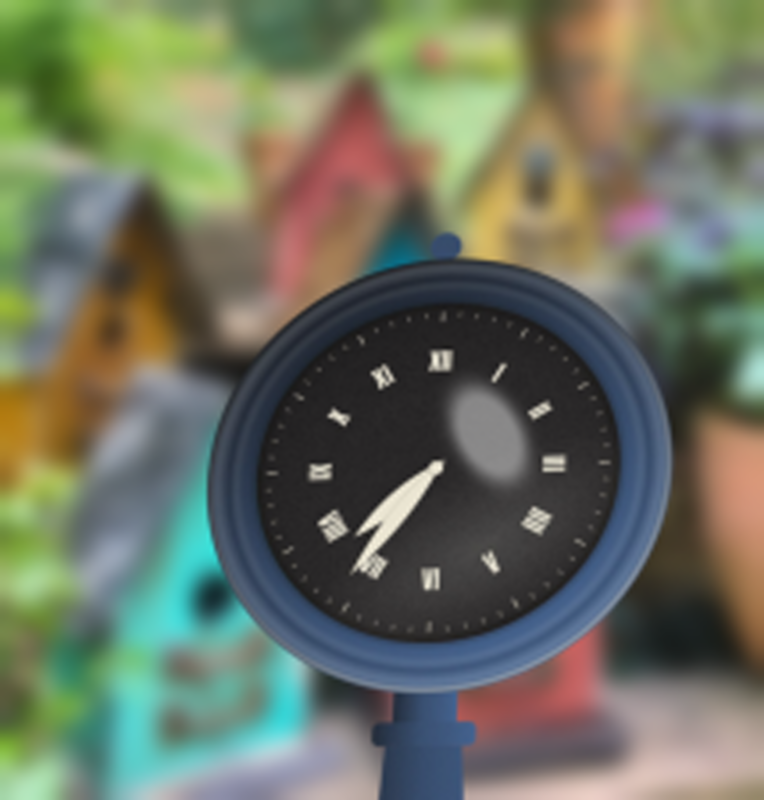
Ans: 7:36
